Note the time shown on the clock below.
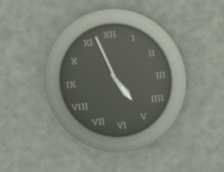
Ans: 4:57
